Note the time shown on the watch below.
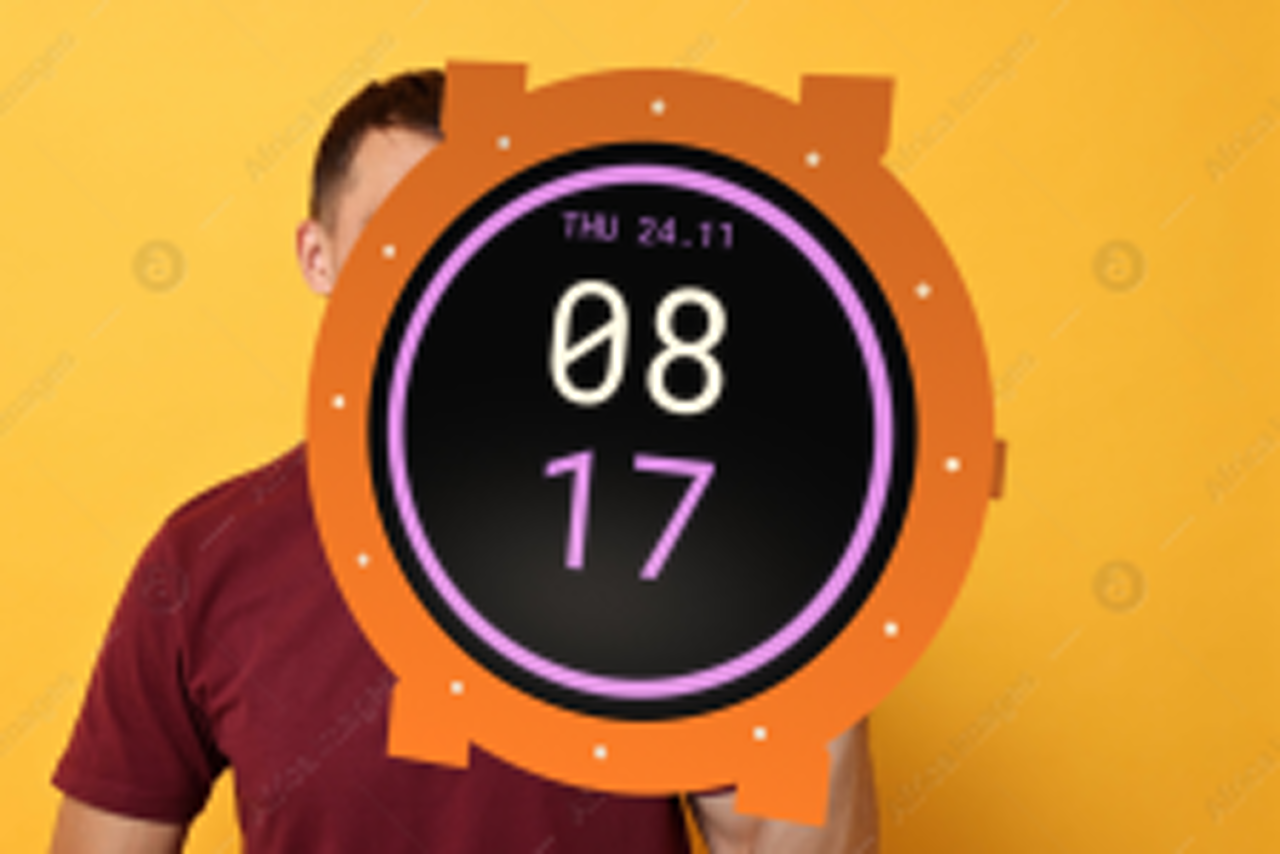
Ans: 8:17
